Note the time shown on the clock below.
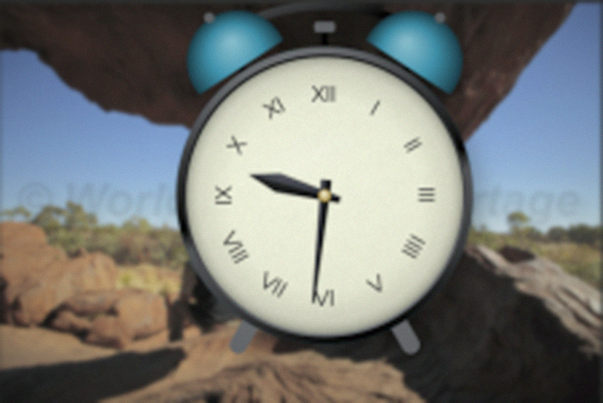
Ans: 9:31
